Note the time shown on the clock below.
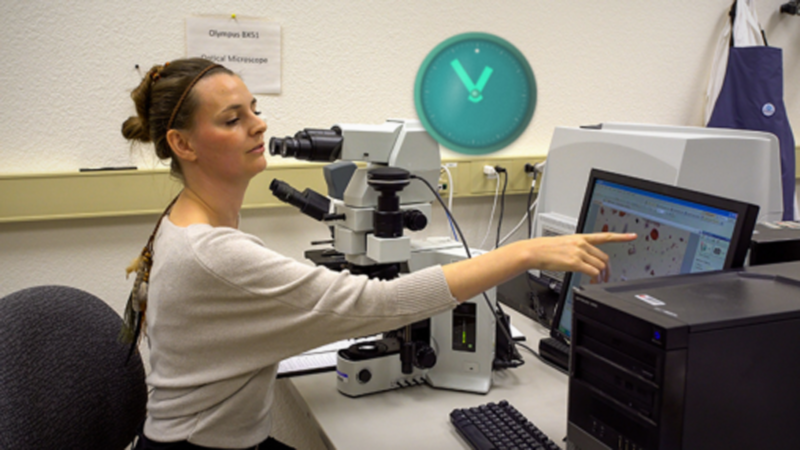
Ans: 12:54
